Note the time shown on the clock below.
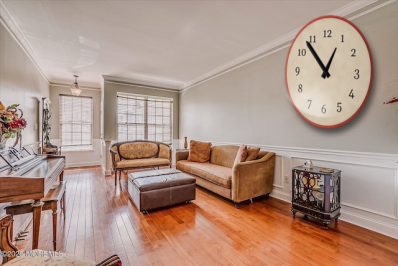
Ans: 12:53
